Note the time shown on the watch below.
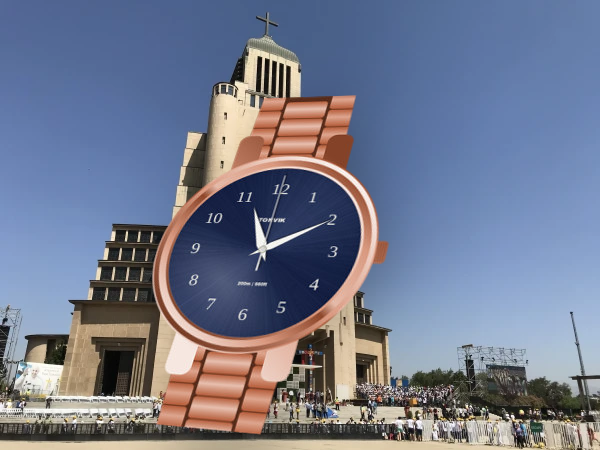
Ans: 11:10:00
